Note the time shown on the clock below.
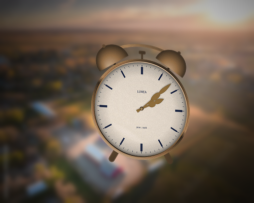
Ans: 2:08
